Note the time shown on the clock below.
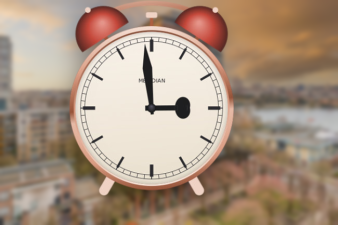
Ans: 2:59
